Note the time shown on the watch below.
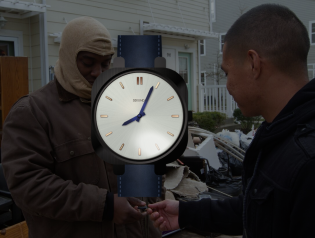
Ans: 8:04
